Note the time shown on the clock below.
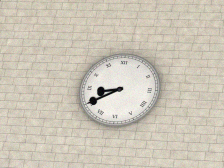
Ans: 8:40
